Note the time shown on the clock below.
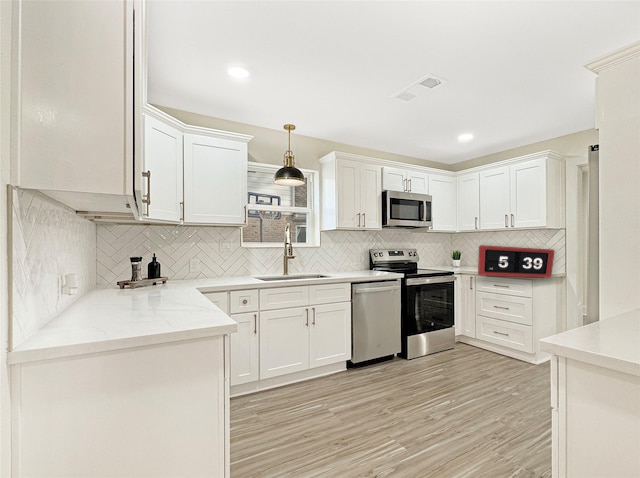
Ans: 5:39
